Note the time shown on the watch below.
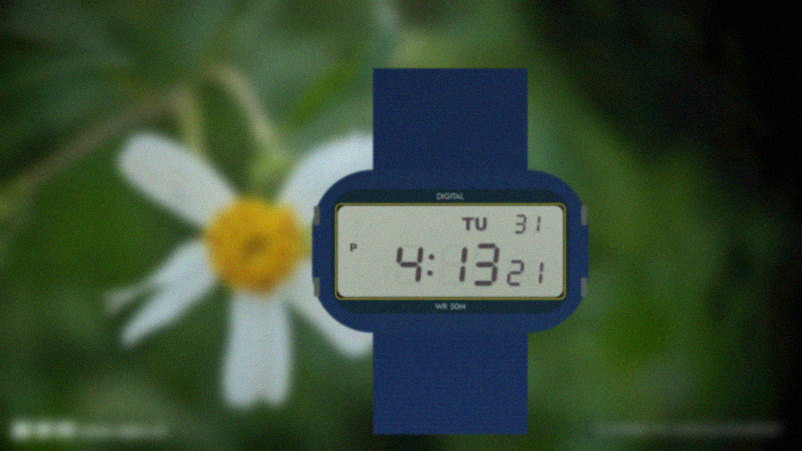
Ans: 4:13:21
